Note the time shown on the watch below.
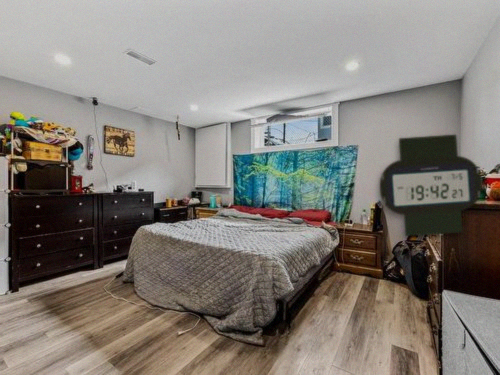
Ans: 19:42
